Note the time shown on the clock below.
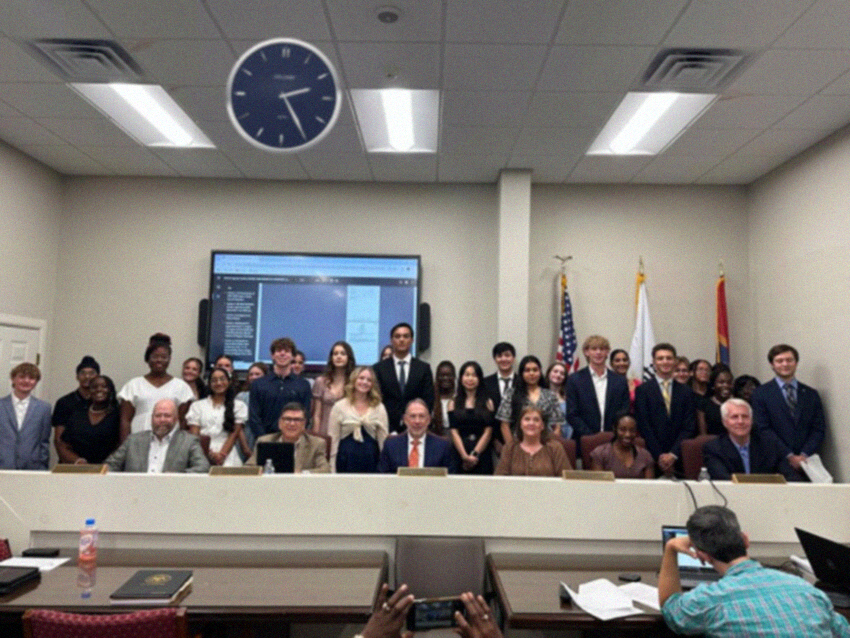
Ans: 2:25
